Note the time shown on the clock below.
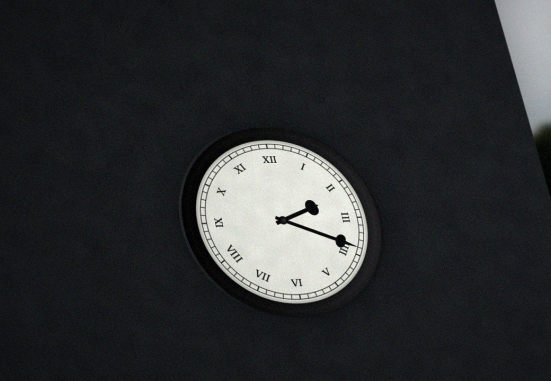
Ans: 2:19
